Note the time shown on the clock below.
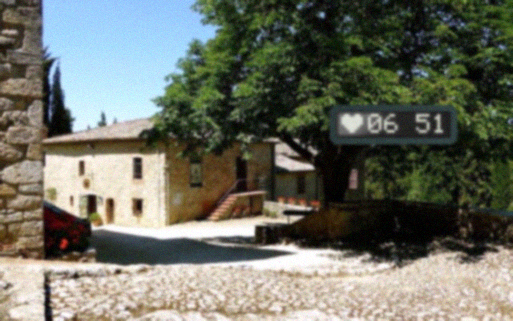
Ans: 6:51
